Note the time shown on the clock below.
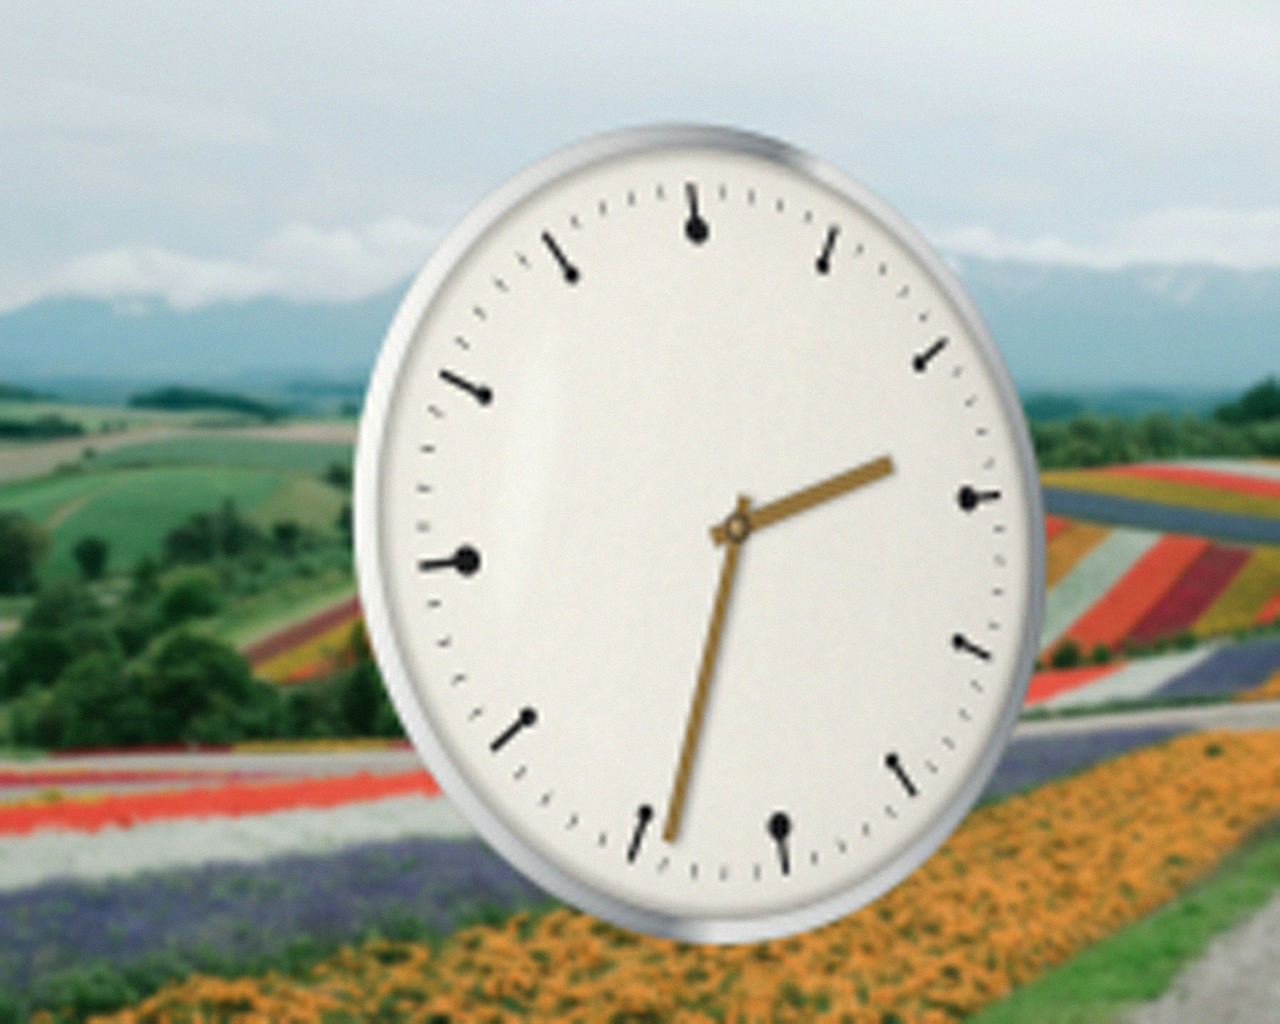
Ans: 2:34
